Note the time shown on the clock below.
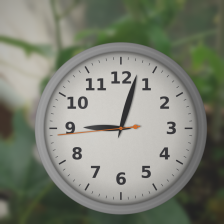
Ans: 9:02:44
